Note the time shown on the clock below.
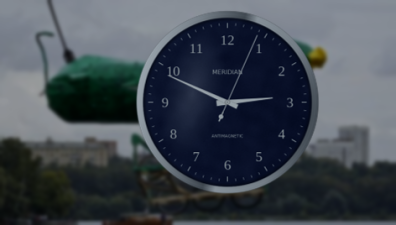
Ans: 2:49:04
